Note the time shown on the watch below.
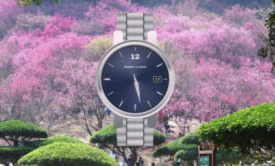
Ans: 5:28
